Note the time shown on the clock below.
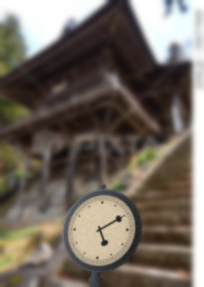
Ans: 5:10
